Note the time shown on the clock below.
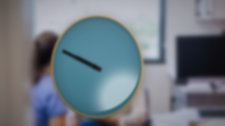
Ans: 9:49
